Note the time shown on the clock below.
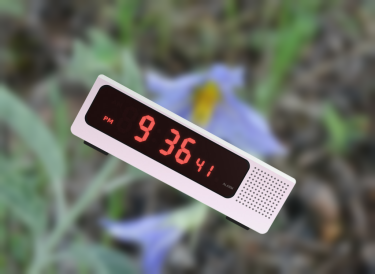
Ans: 9:36:41
